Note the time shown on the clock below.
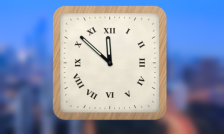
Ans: 11:52
